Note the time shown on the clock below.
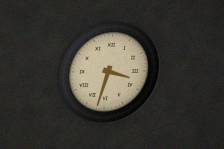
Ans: 3:32
